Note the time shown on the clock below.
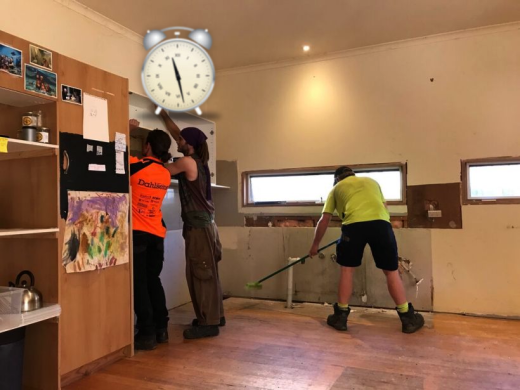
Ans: 11:28
